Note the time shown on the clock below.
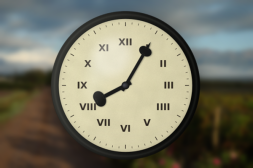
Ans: 8:05
